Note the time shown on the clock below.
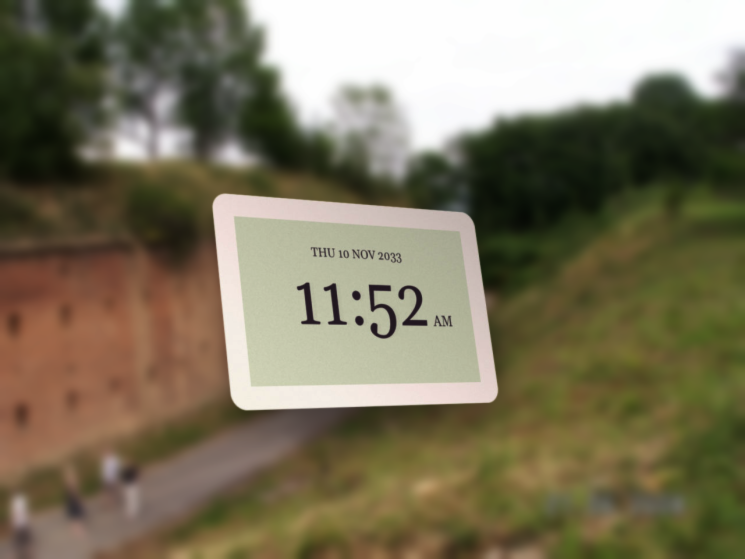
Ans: 11:52
